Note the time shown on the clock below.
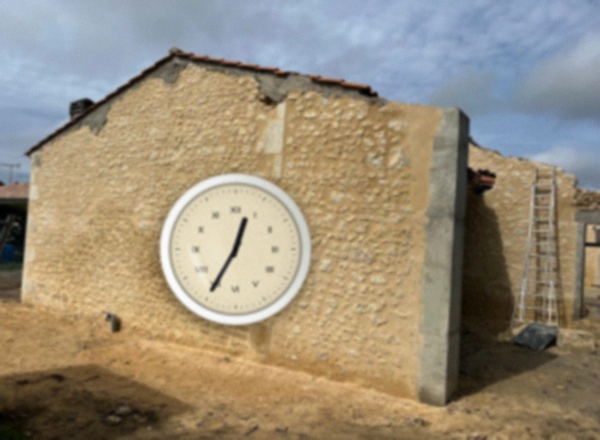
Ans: 12:35
